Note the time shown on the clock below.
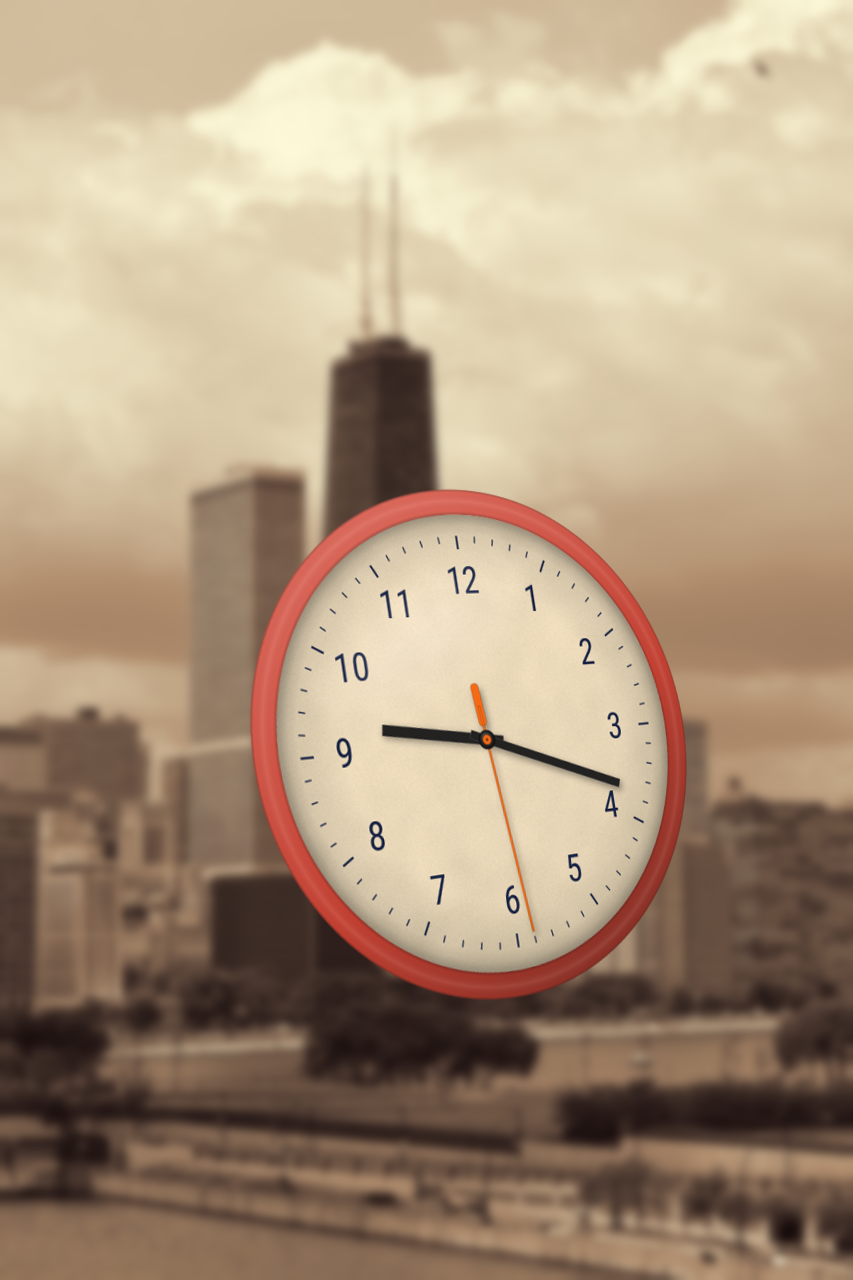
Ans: 9:18:29
